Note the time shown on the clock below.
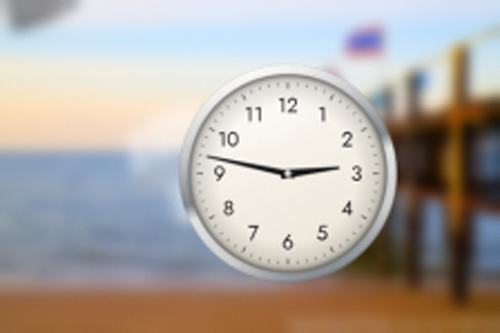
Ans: 2:47
